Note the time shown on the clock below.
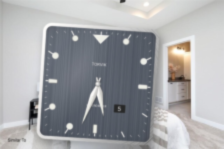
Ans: 5:33
